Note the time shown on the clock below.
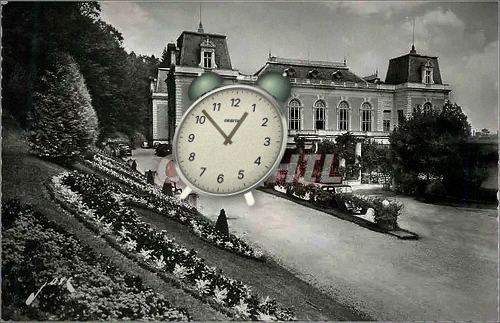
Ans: 12:52
